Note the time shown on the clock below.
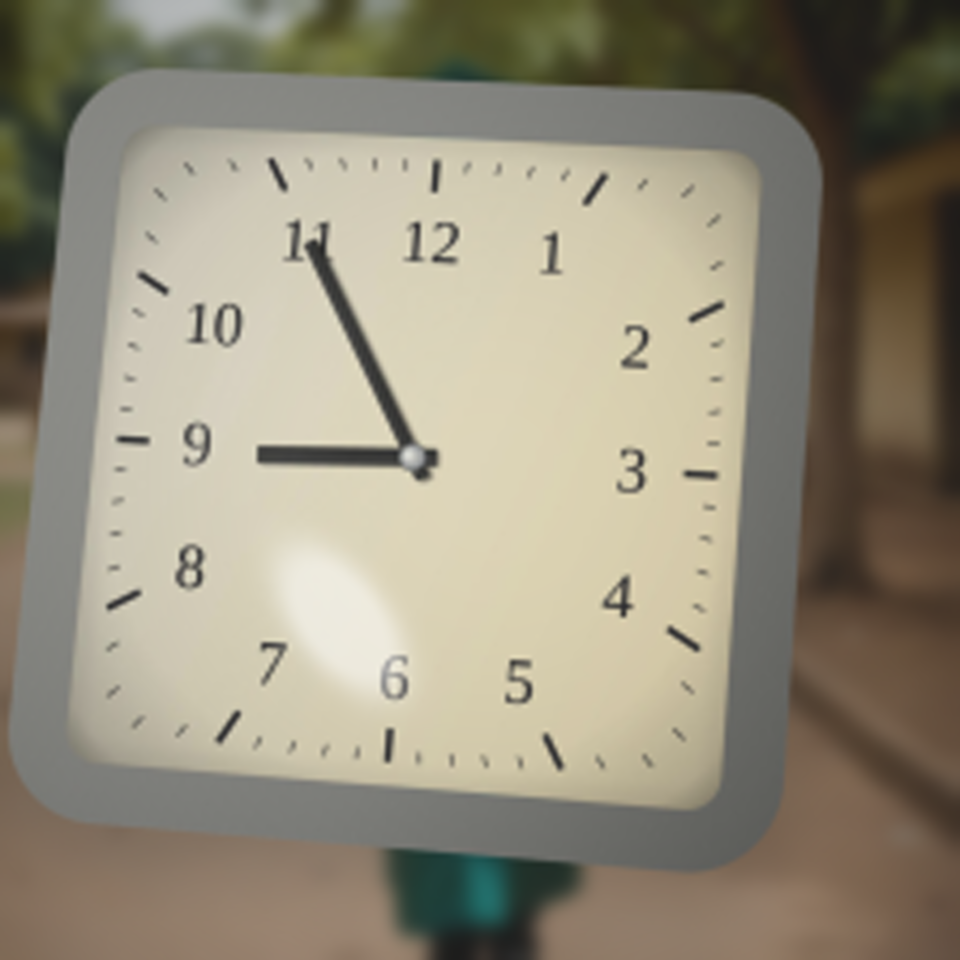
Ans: 8:55
